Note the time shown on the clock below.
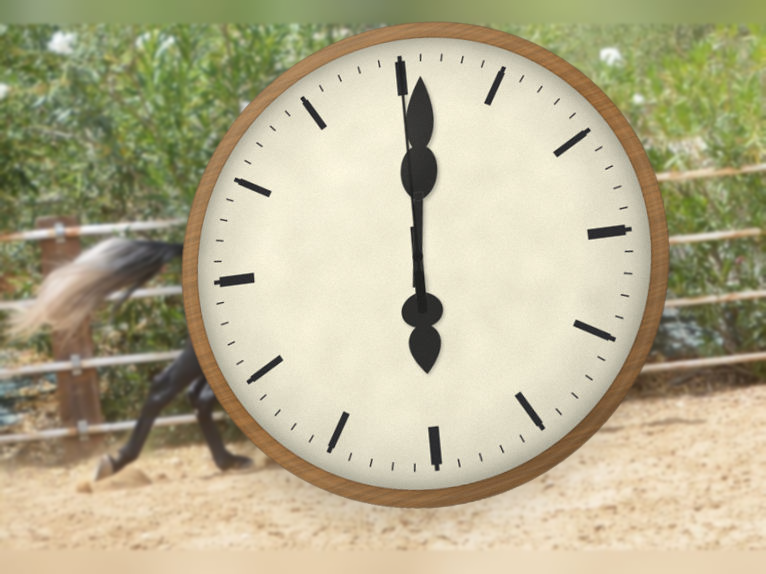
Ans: 6:01:00
